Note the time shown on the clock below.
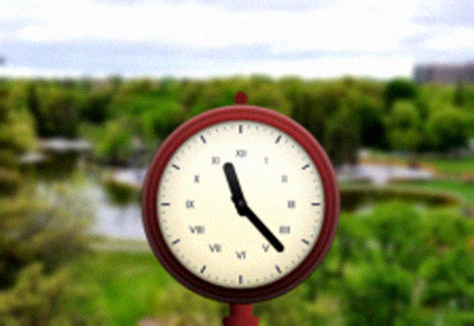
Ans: 11:23
